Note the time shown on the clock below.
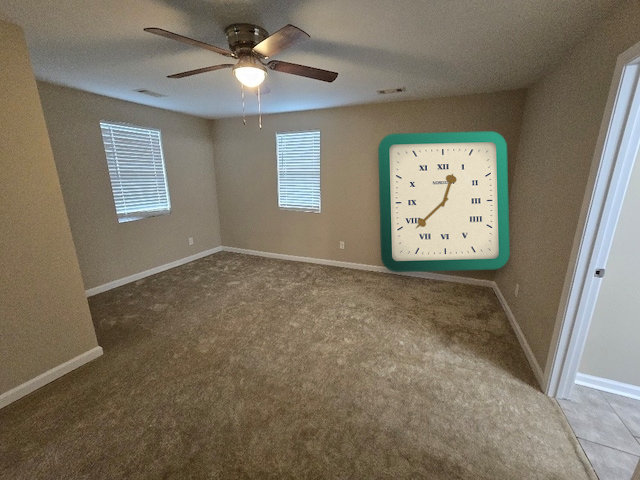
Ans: 12:38
